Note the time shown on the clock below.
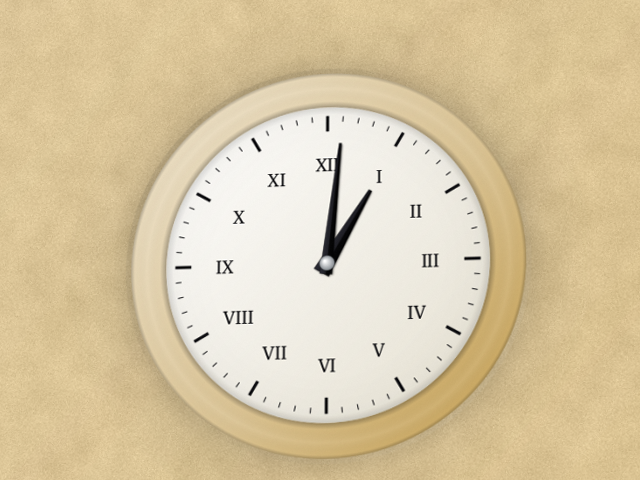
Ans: 1:01
